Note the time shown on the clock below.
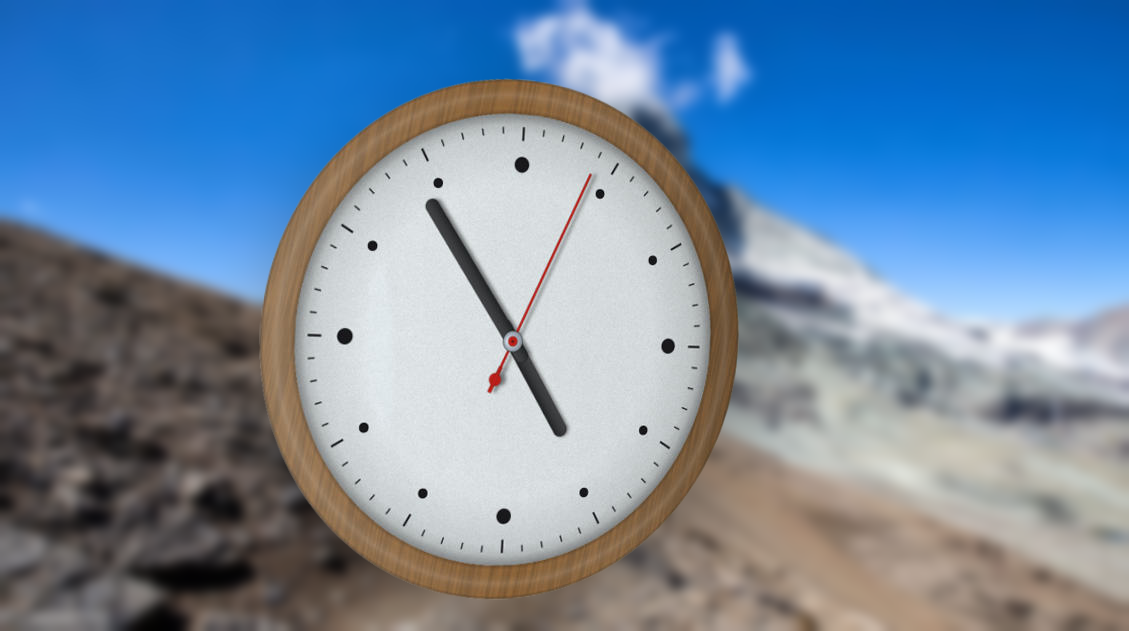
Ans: 4:54:04
